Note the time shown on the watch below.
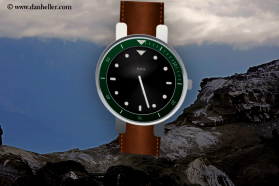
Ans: 5:27
